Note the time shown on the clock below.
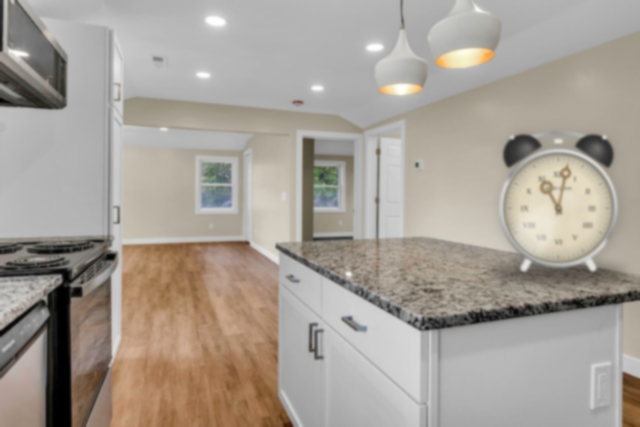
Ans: 11:02
